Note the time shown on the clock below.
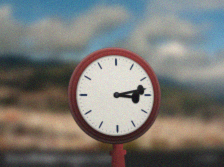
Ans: 3:13
